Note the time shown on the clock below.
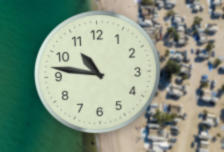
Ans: 10:47
